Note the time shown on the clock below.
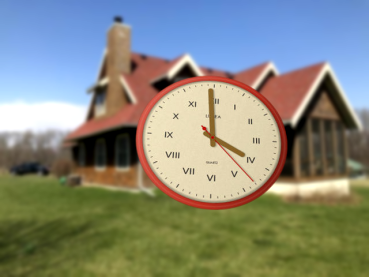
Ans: 3:59:23
